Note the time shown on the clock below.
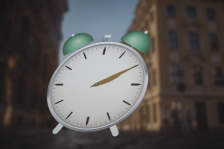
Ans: 2:10
